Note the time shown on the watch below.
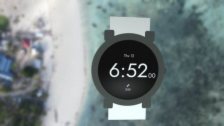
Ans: 6:52
